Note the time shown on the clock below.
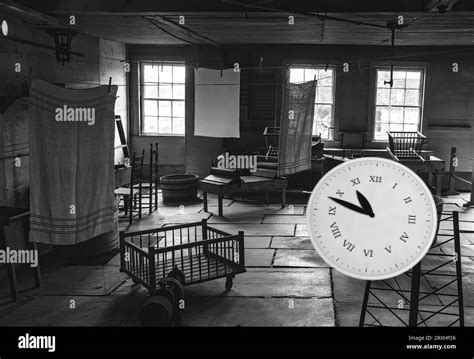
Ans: 10:48
